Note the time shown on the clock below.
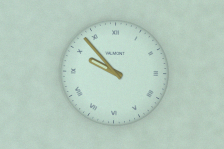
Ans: 9:53
